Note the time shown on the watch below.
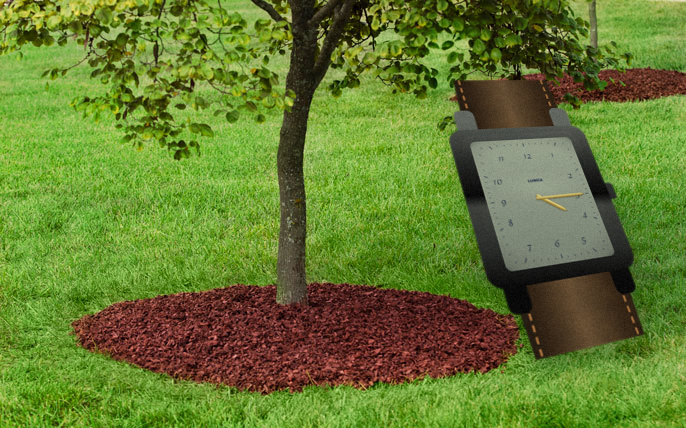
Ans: 4:15
